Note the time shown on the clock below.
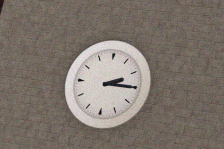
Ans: 2:15
